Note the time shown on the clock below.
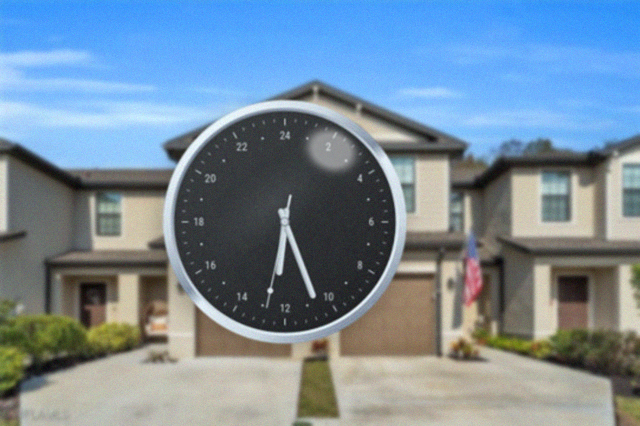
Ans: 12:26:32
